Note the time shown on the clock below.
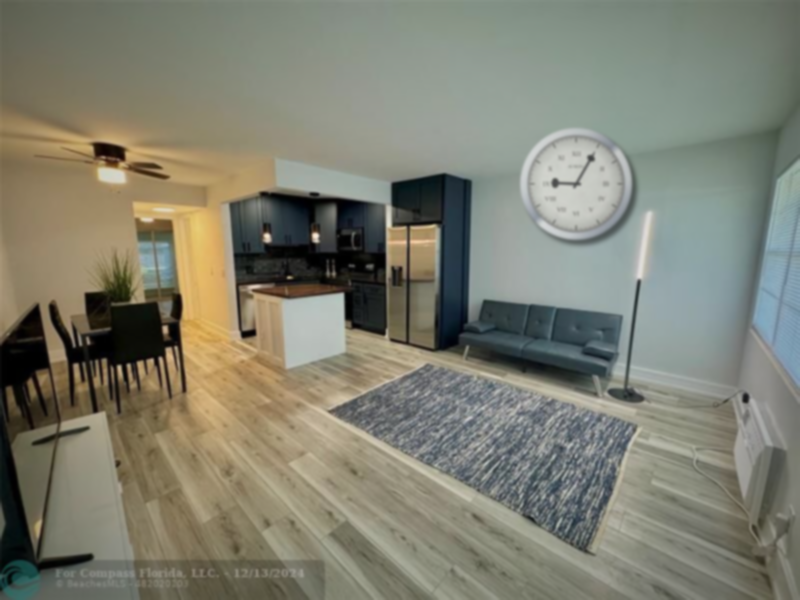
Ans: 9:05
